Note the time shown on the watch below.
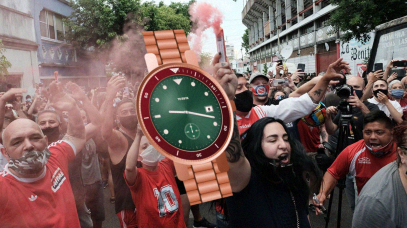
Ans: 9:18
